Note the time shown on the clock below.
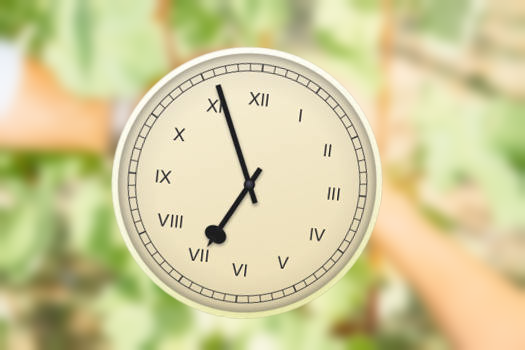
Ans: 6:56
